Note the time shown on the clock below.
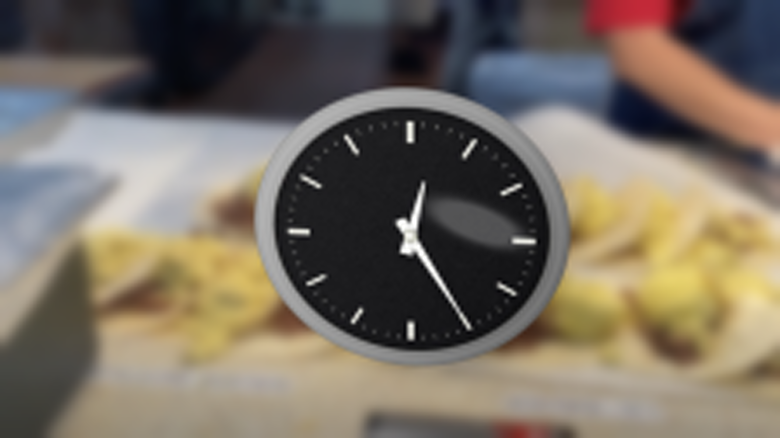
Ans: 12:25
